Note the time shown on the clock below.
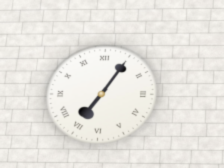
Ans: 7:05
